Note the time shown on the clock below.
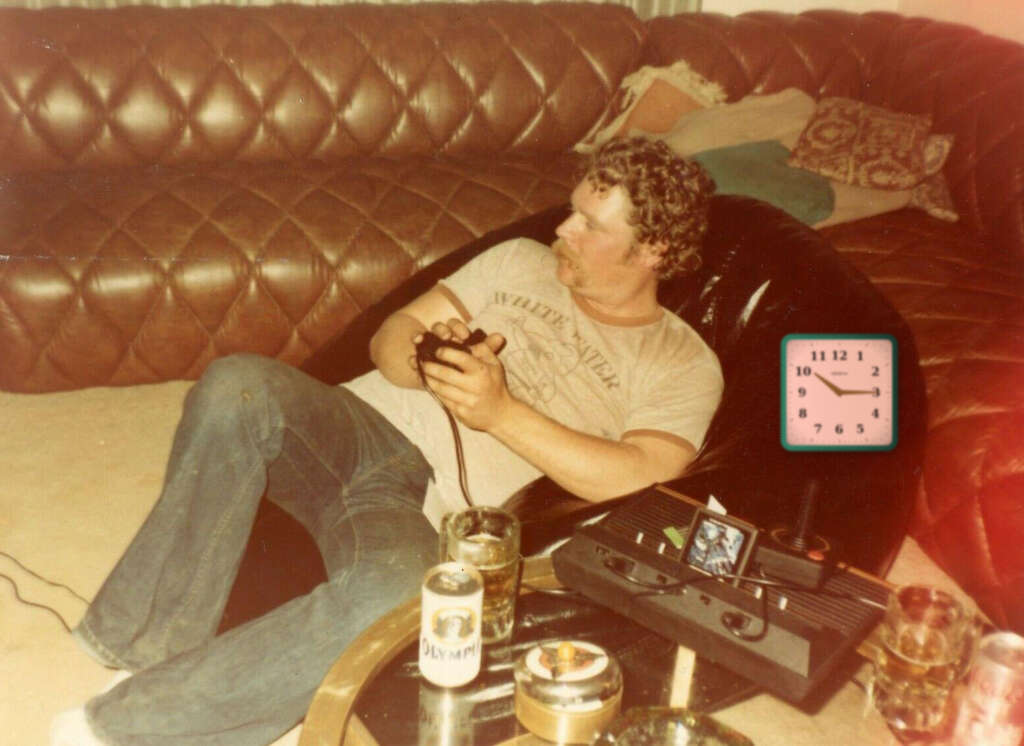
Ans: 10:15
